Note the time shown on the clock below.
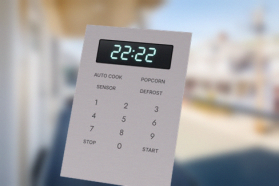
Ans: 22:22
